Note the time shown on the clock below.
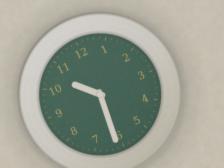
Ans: 10:31
